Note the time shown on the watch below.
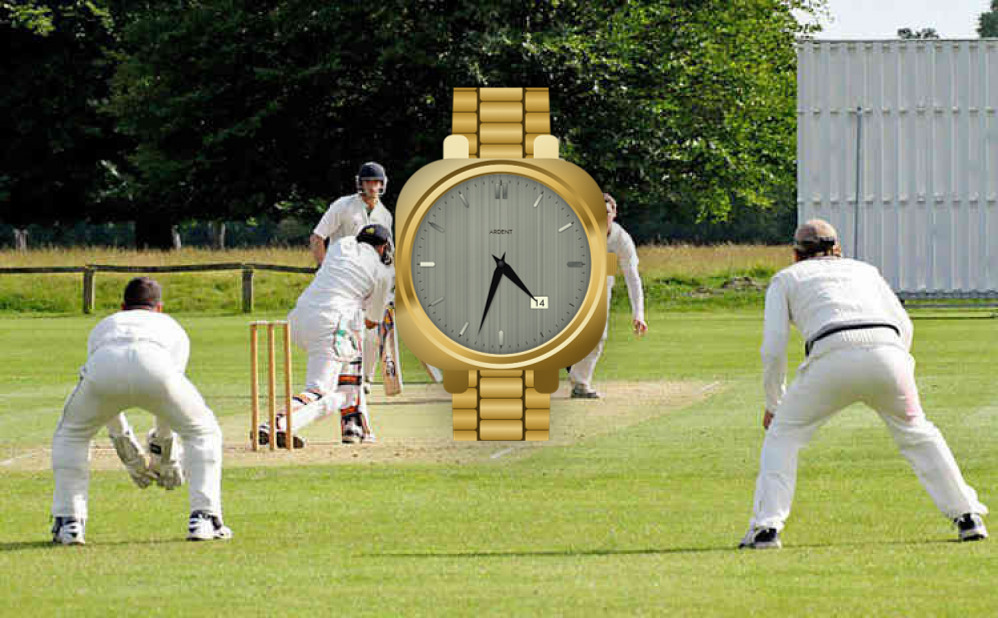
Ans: 4:33
